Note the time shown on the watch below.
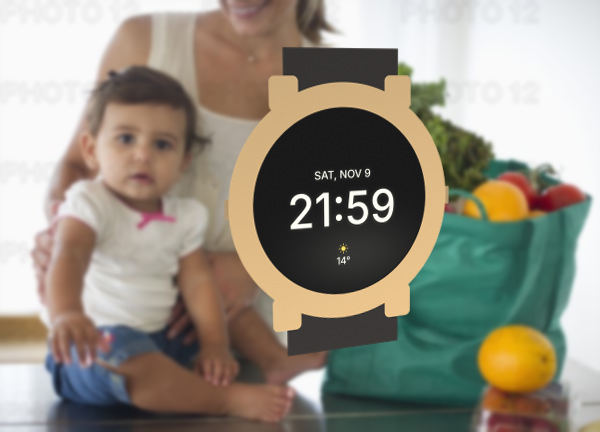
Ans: 21:59
